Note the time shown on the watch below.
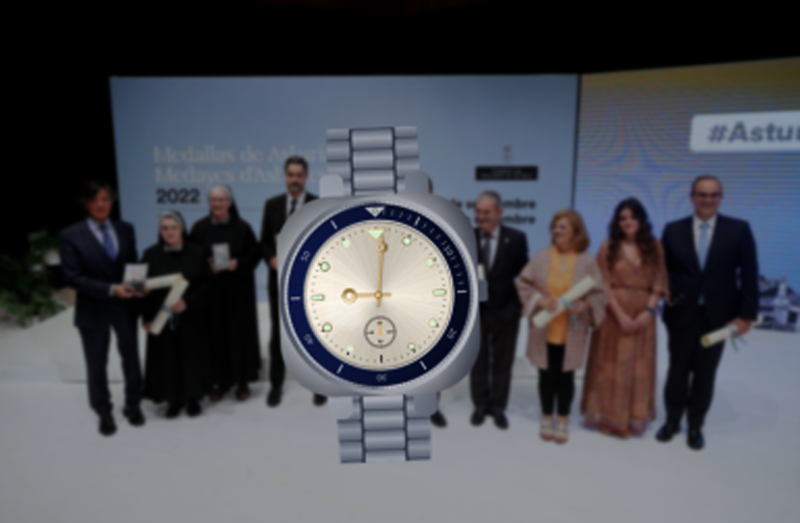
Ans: 9:01
